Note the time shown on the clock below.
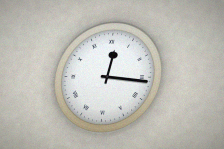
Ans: 12:16
